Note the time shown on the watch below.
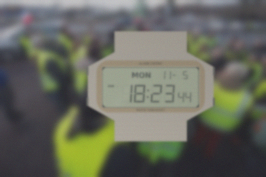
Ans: 18:23
